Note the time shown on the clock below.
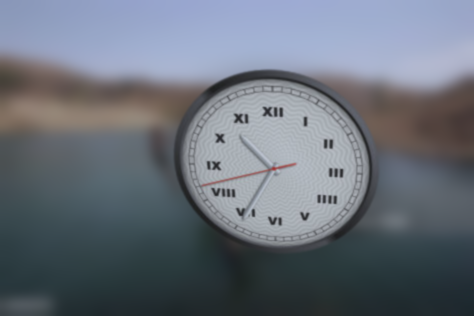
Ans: 10:34:42
